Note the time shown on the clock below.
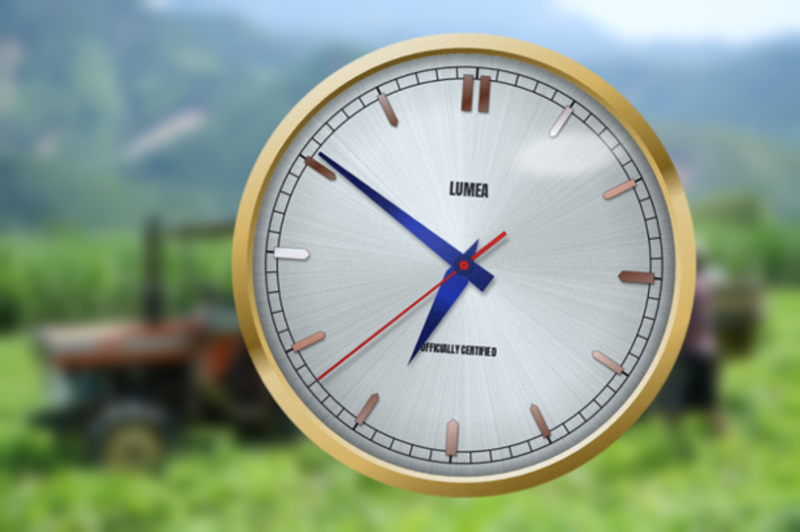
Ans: 6:50:38
